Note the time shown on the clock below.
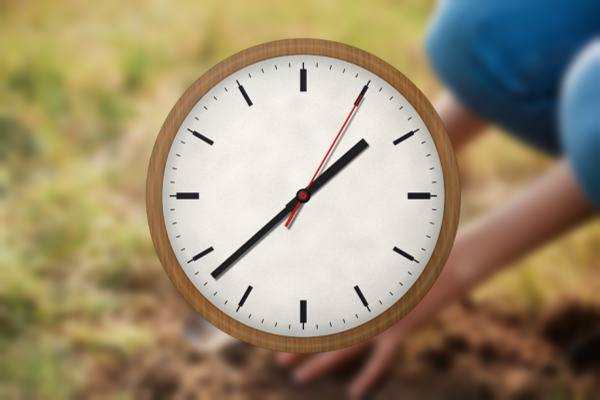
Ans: 1:38:05
